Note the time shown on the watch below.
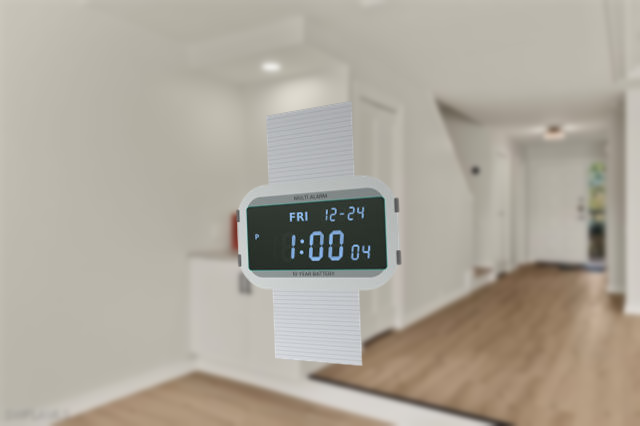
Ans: 1:00:04
